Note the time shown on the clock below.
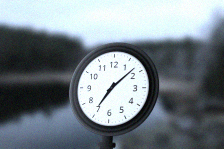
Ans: 7:08
